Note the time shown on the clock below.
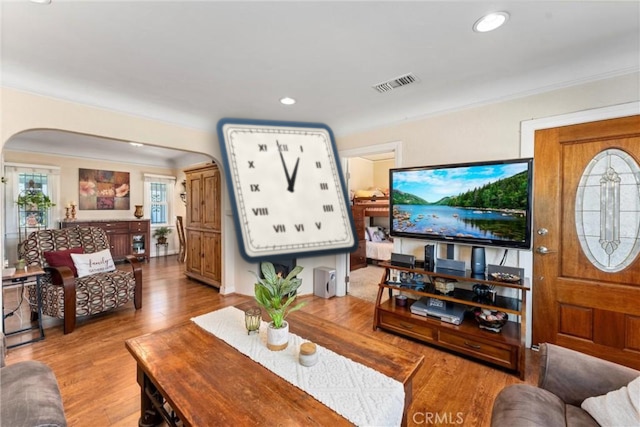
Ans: 12:59
